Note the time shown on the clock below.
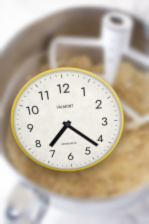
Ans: 7:22
